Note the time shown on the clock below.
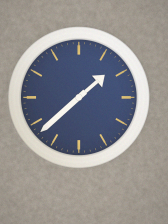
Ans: 1:38
